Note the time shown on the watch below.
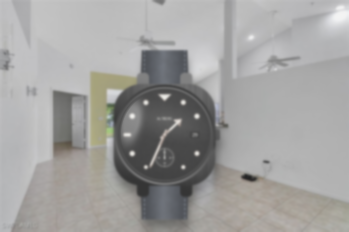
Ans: 1:34
